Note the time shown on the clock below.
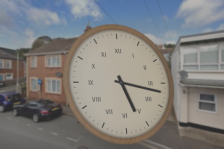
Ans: 5:17
